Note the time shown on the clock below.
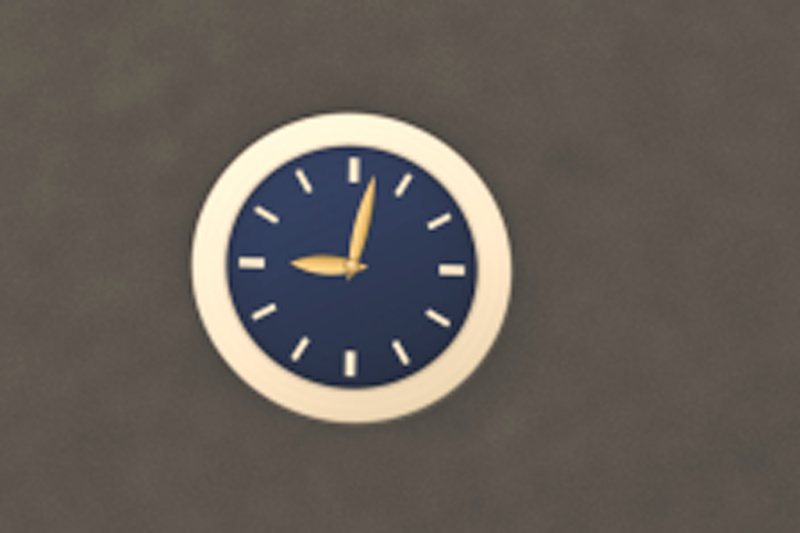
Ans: 9:02
